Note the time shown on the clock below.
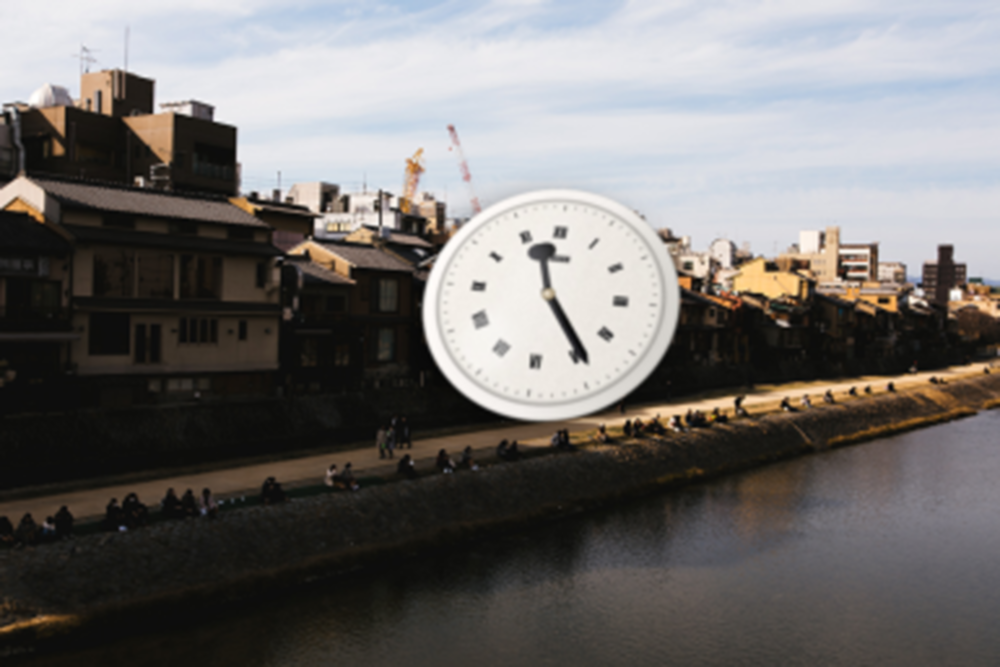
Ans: 11:24
